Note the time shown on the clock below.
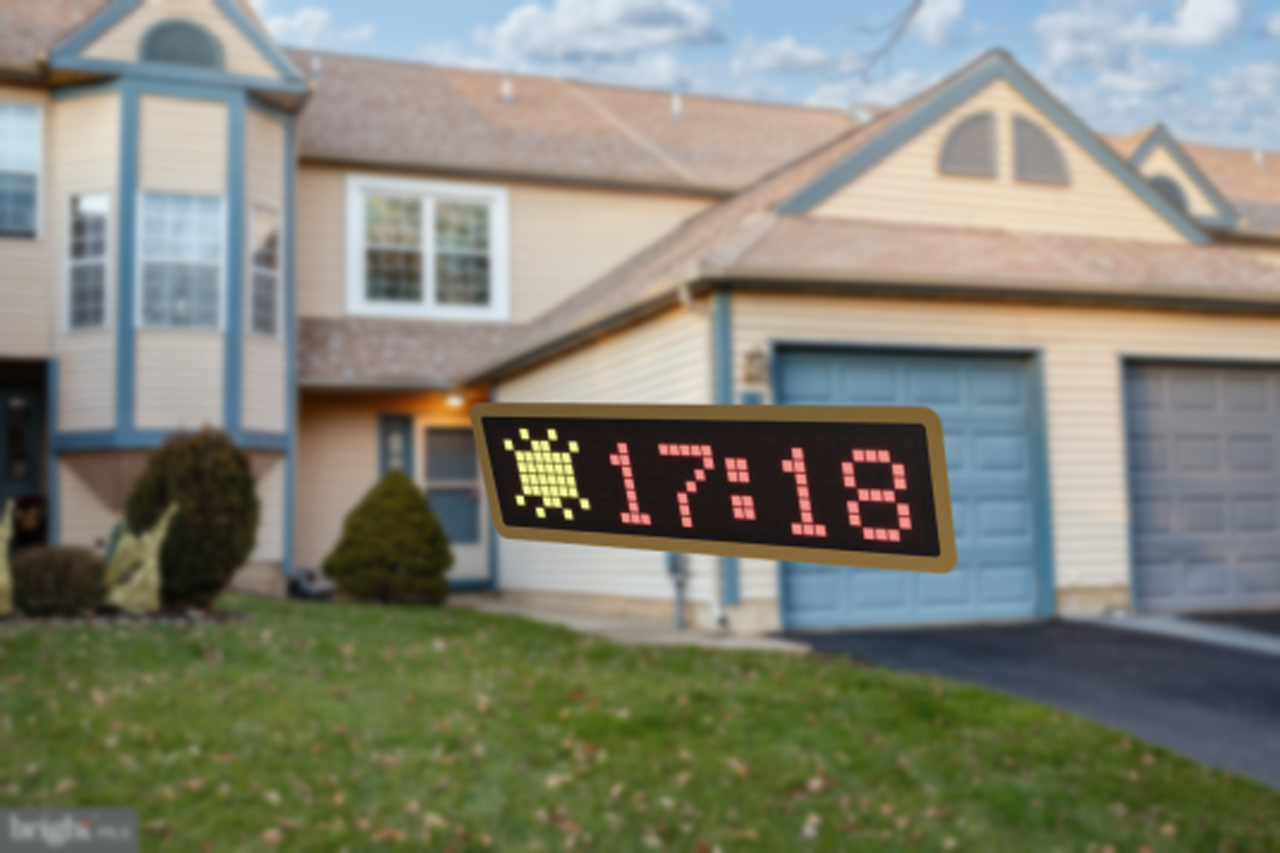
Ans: 17:18
